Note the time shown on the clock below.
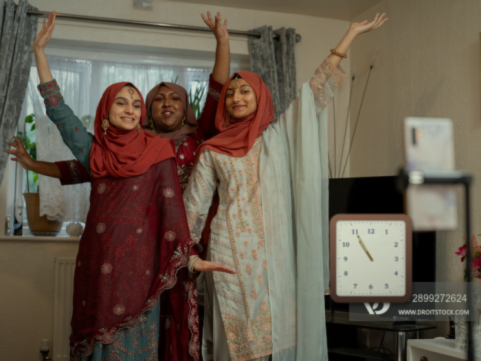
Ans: 10:55
